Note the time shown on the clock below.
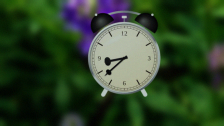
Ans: 8:38
